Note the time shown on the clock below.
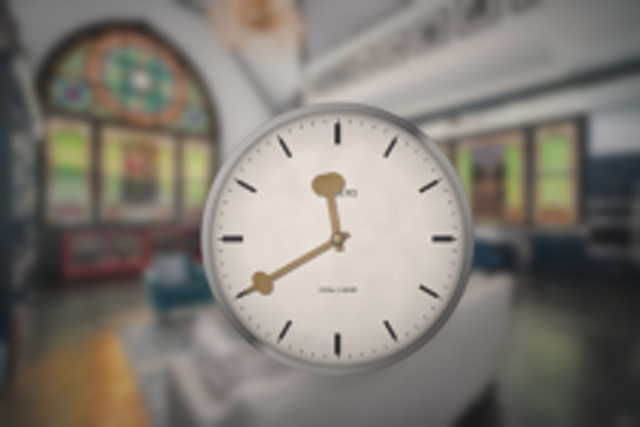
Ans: 11:40
